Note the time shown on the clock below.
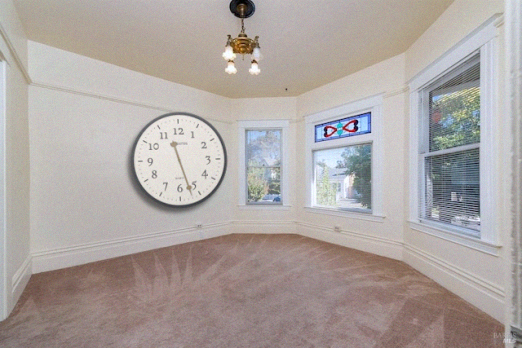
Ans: 11:27
